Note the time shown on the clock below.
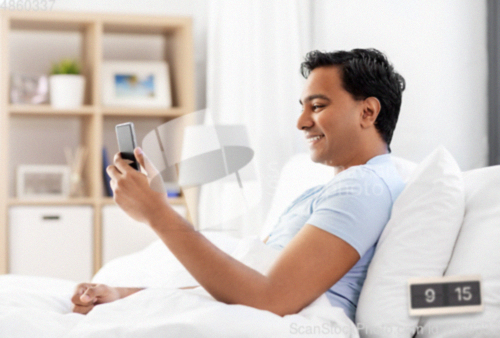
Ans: 9:15
